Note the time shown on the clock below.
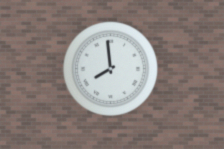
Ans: 7:59
